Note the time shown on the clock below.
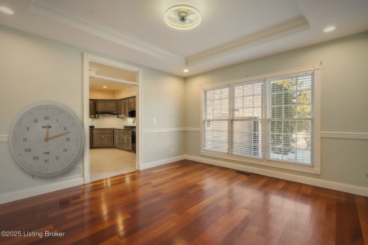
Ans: 12:12
